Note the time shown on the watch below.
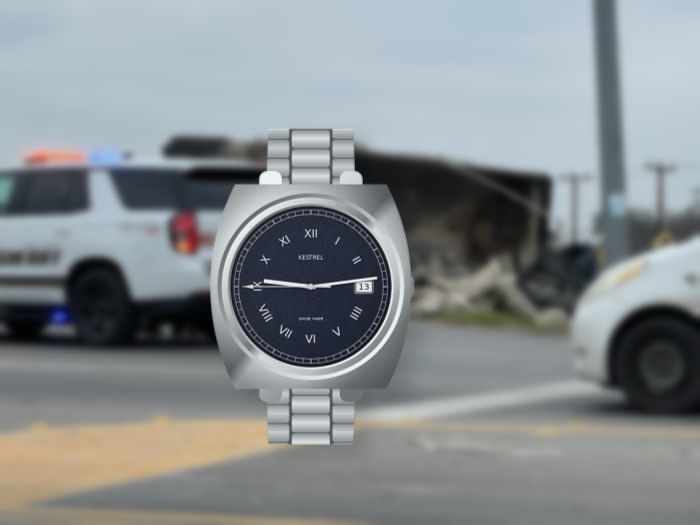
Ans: 9:13:45
